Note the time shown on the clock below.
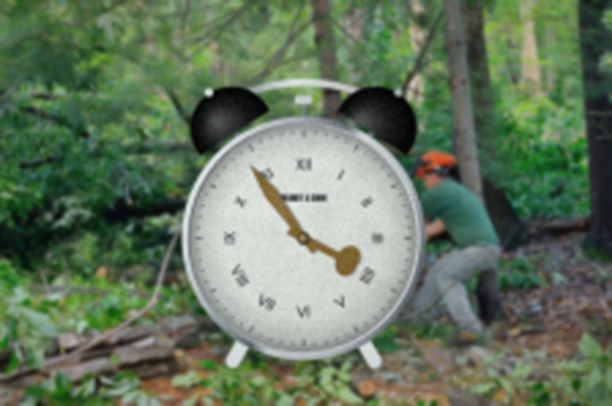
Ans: 3:54
